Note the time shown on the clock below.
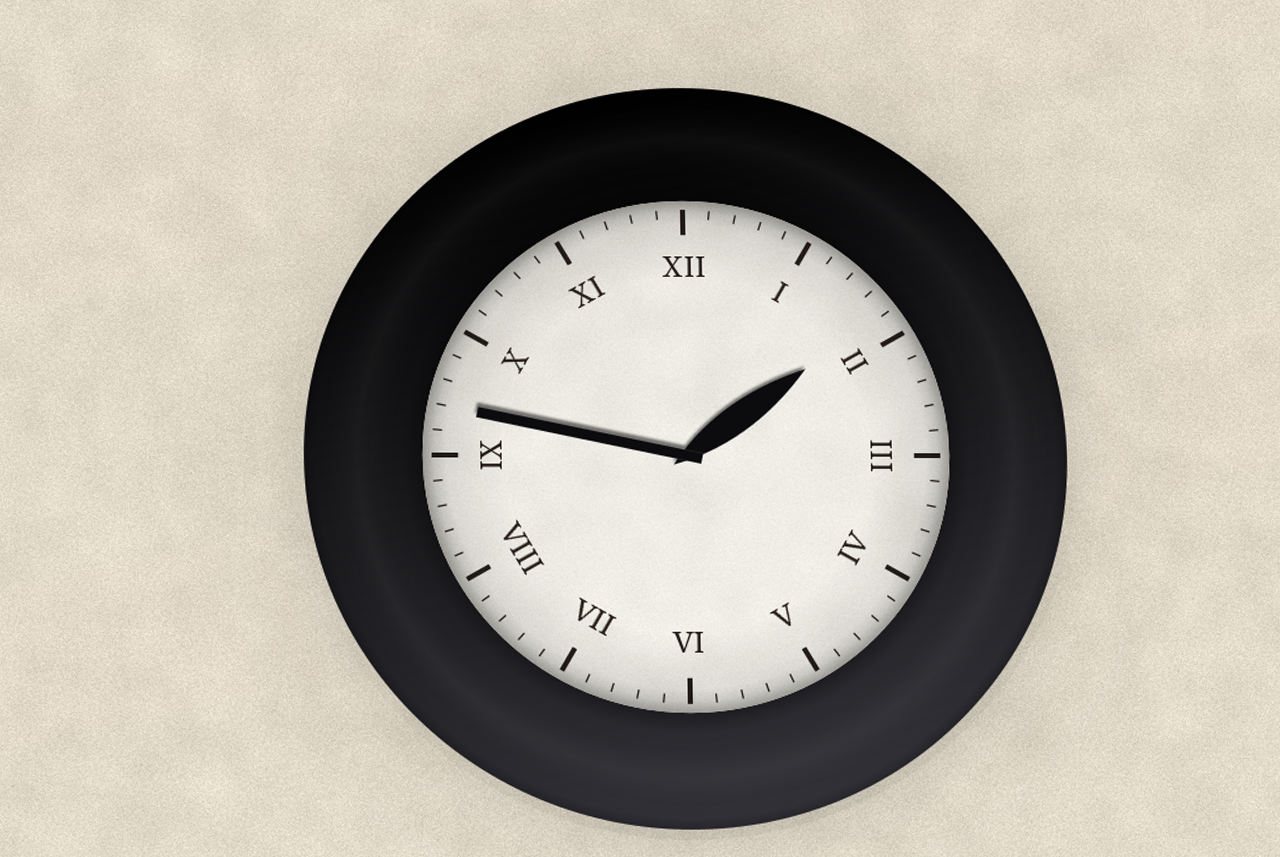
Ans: 1:47
